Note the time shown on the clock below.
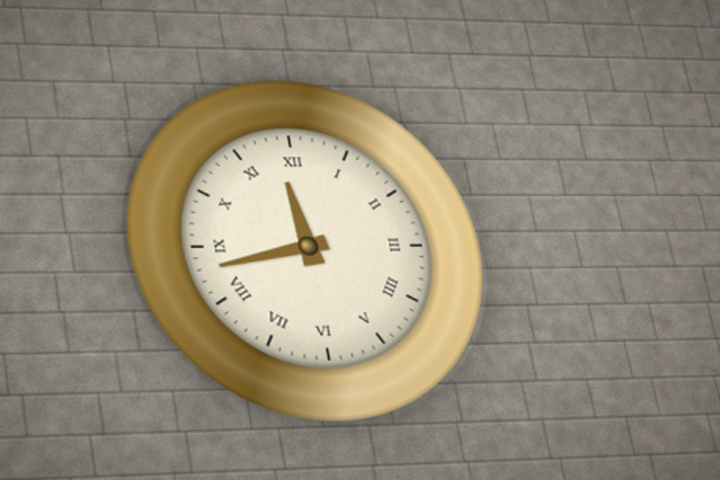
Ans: 11:43
